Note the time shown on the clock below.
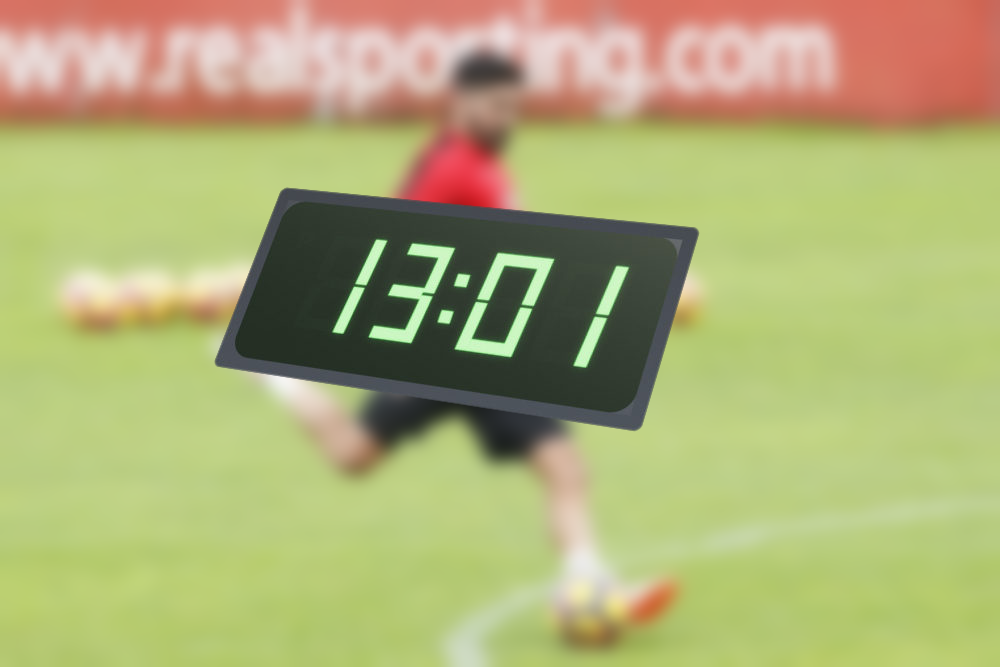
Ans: 13:01
